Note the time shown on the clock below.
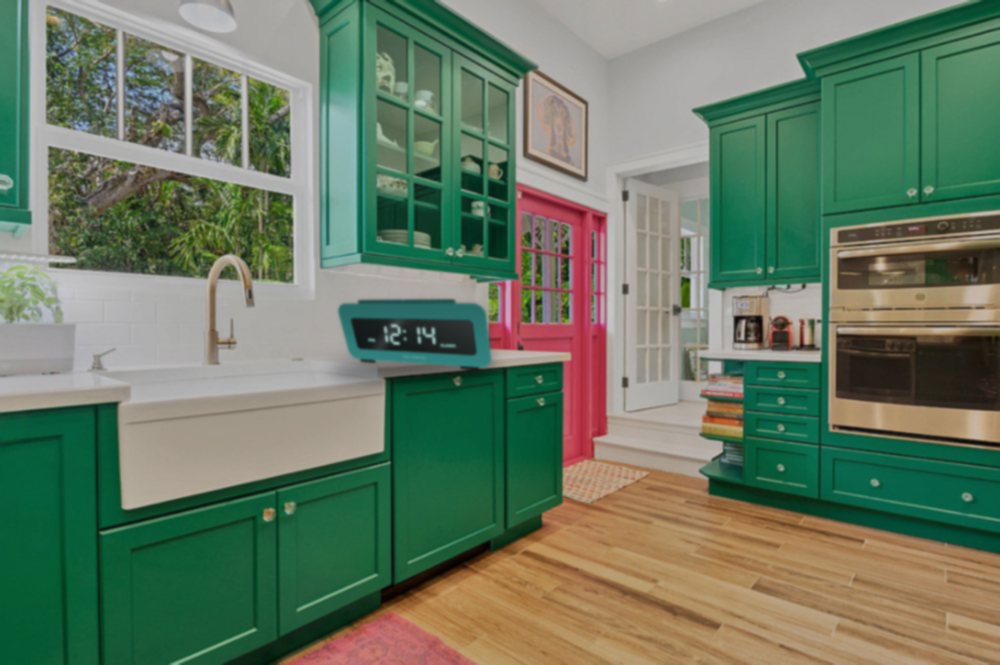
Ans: 12:14
